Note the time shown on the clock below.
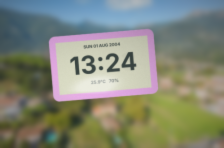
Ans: 13:24
